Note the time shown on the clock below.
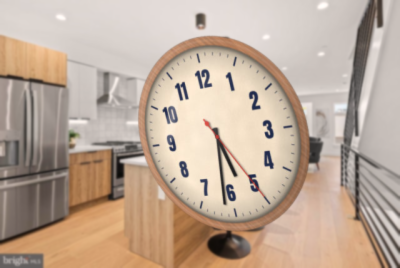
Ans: 5:31:25
